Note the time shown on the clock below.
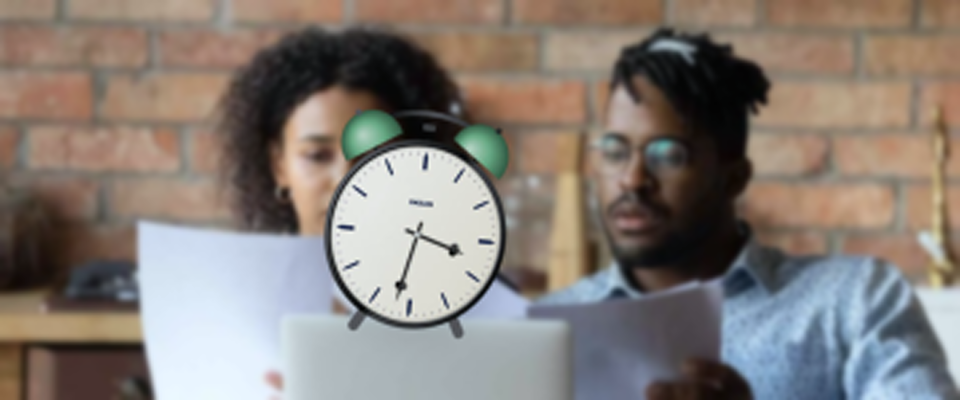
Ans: 3:32
